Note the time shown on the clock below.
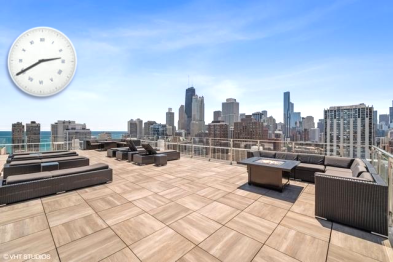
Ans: 2:40
